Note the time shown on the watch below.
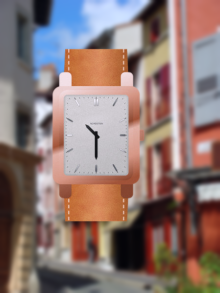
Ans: 10:30
